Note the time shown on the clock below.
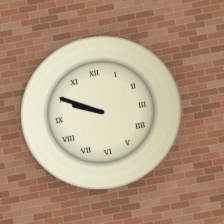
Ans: 9:50
